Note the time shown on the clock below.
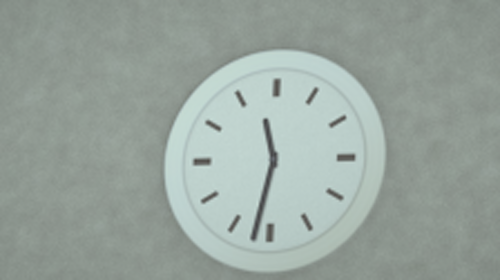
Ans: 11:32
